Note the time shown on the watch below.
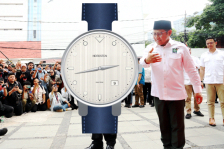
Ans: 2:43
